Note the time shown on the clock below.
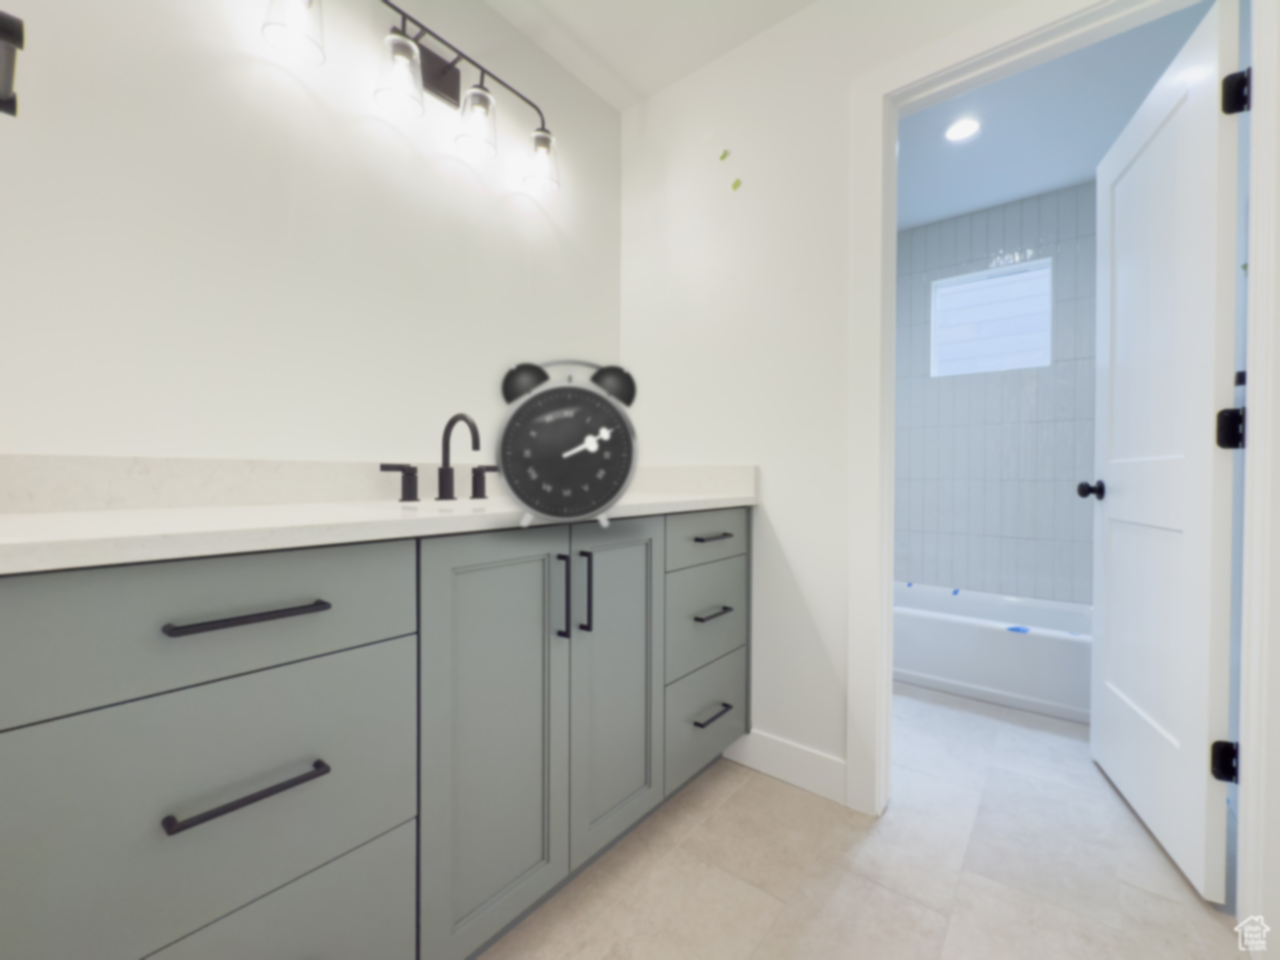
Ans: 2:10
